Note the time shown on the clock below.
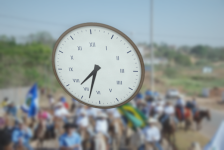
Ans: 7:33
